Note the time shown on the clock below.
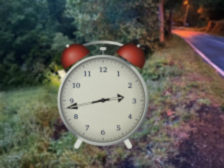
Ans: 2:43
